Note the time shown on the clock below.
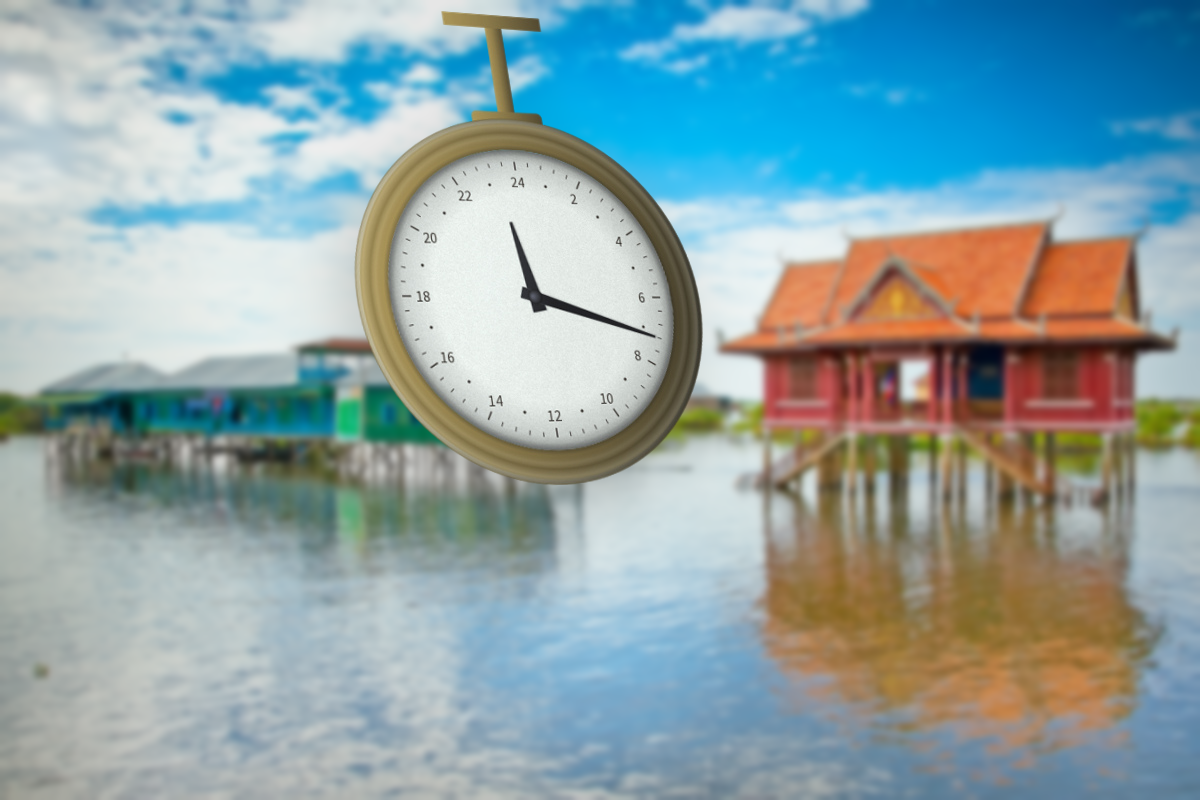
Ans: 23:18
